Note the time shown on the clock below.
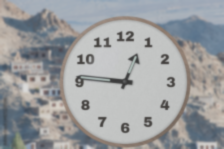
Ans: 12:46
